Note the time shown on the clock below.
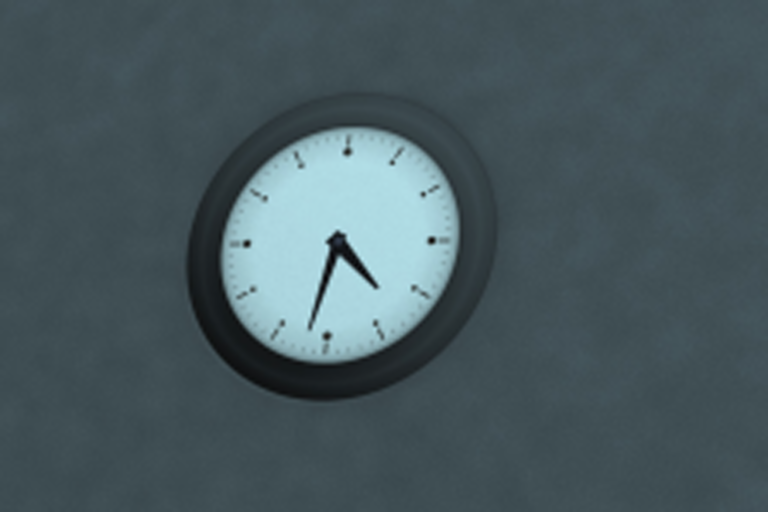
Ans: 4:32
